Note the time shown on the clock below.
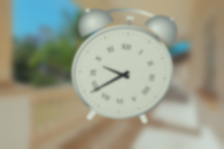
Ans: 9:39
